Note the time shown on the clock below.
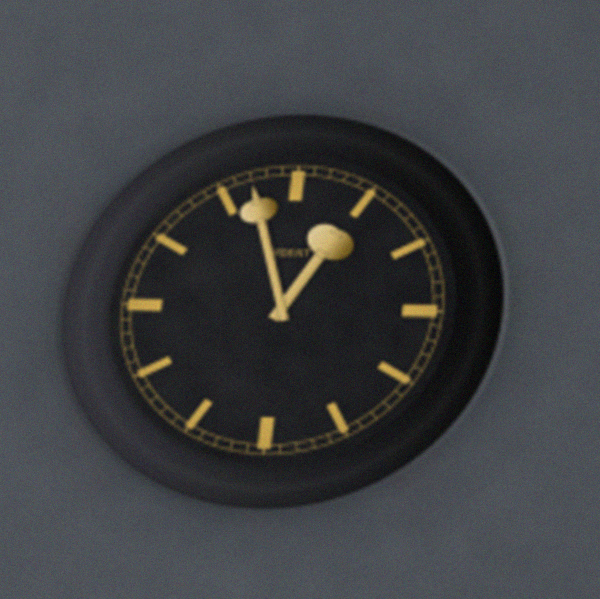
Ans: 12:57
